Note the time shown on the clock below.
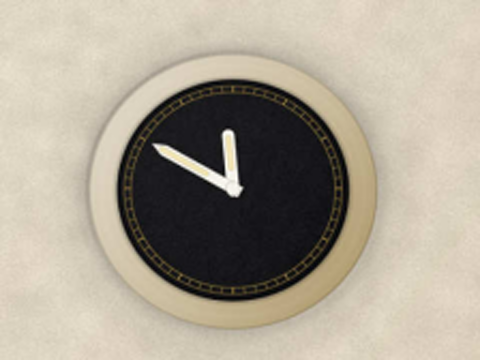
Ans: 11:50
